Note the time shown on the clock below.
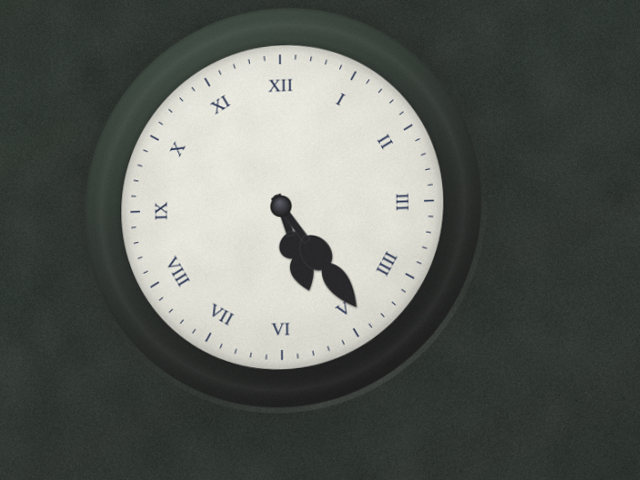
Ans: 5:24
